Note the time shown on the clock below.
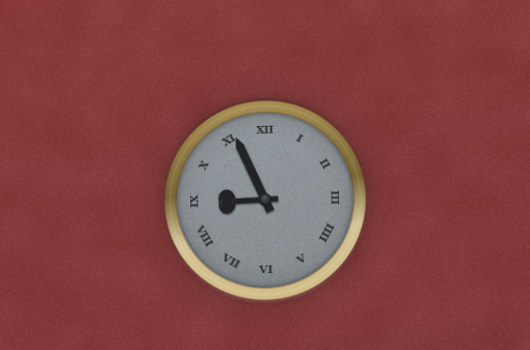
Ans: 8:56
